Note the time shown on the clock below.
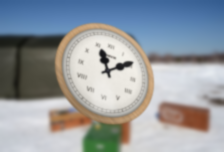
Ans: 11:09
